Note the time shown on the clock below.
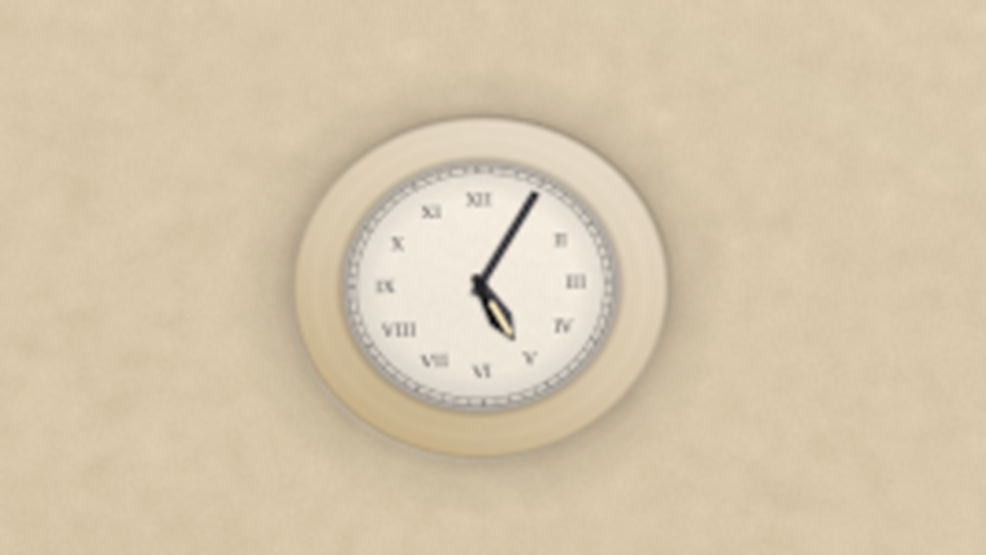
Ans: 5:05
